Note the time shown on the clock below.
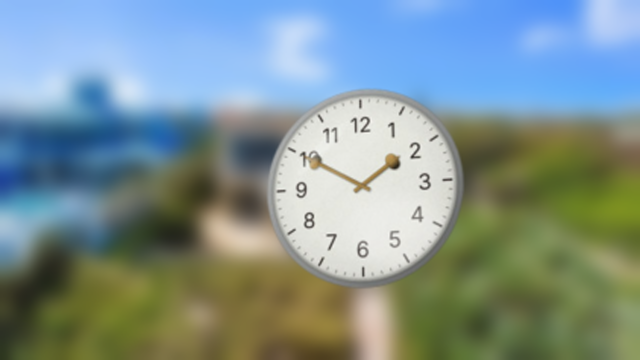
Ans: 1:50
